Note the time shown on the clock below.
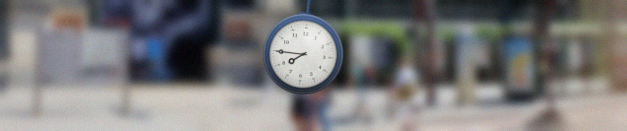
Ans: 7:45
